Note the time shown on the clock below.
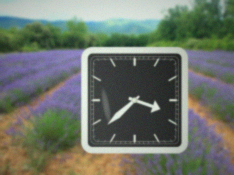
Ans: 3:38
